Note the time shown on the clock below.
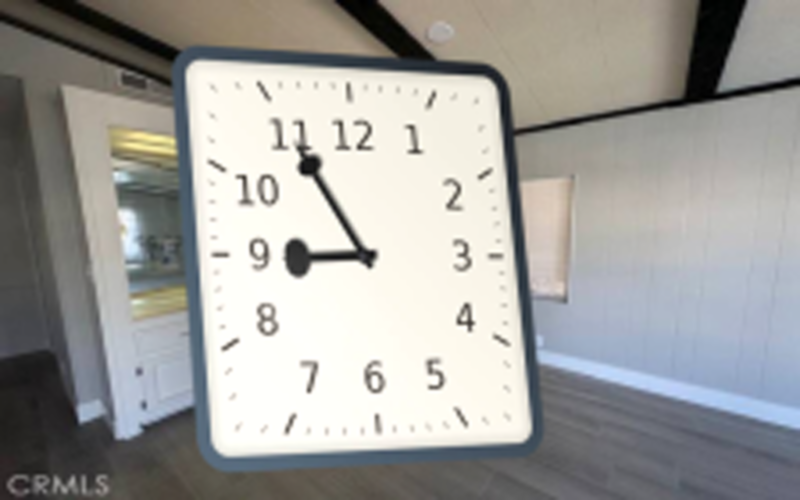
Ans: 8:55
